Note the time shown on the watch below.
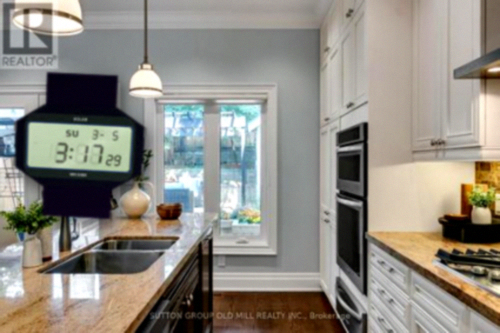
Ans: 3:17
